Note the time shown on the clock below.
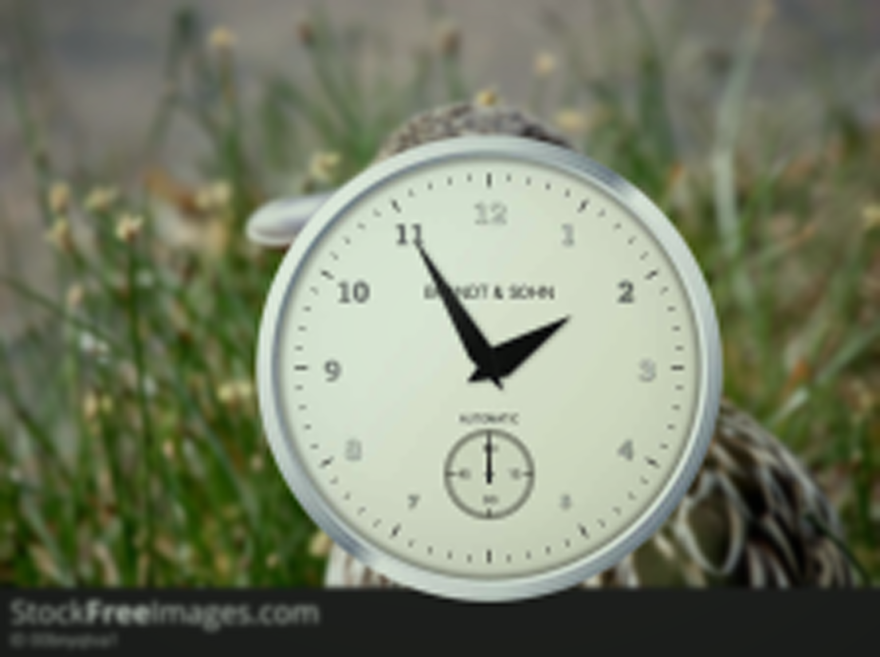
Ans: 1:55
